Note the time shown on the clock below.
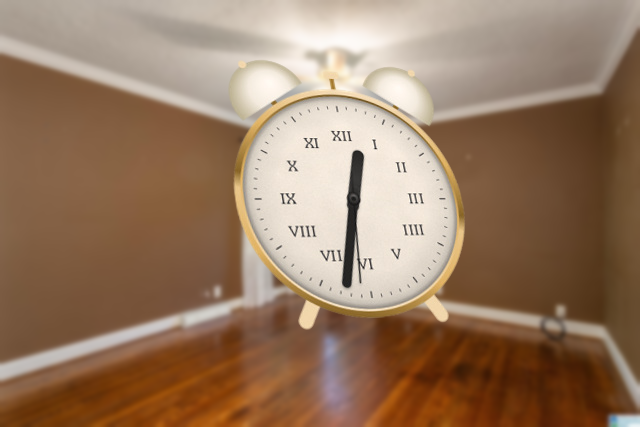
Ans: 12:32:31
